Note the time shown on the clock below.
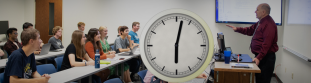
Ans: 6:02
